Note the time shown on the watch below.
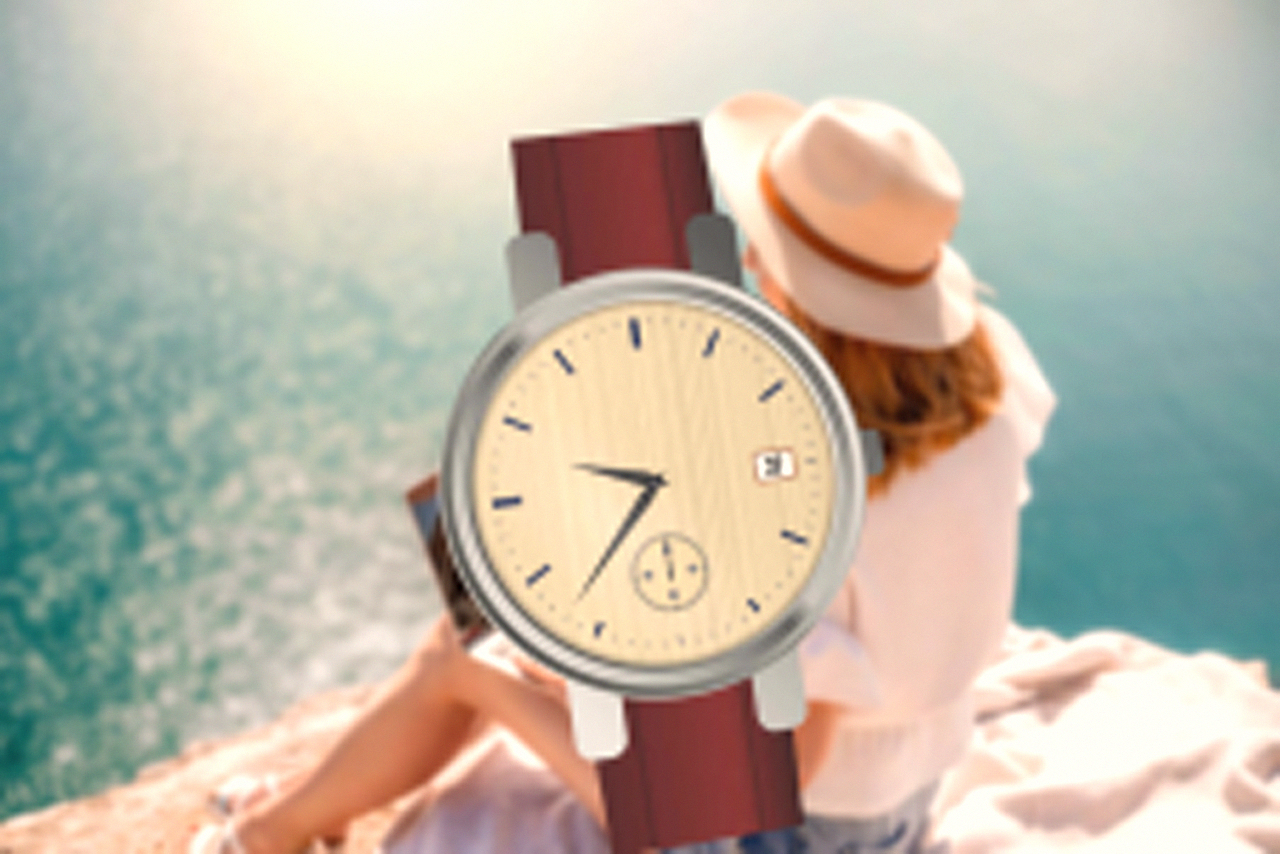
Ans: 9:37
